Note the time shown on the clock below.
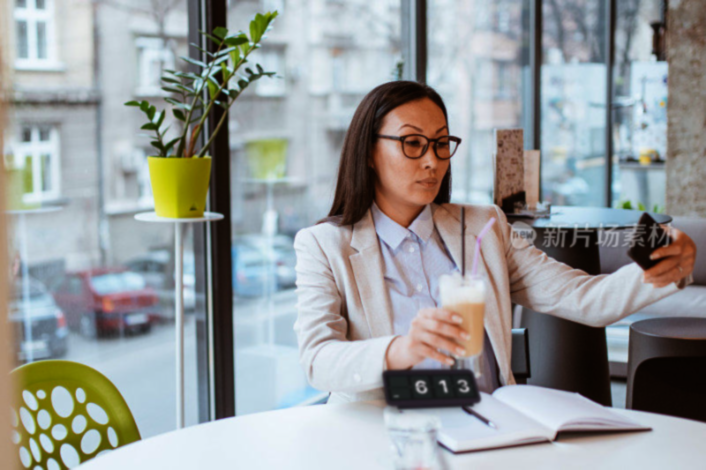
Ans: 6:13
